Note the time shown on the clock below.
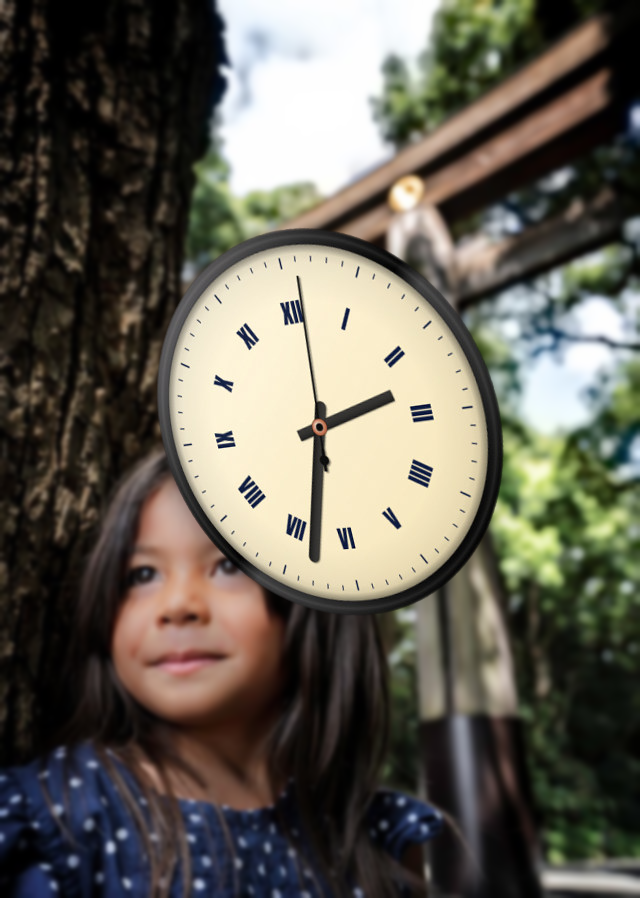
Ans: 2:33:01
